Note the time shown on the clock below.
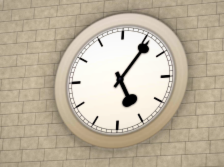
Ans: 5:06
